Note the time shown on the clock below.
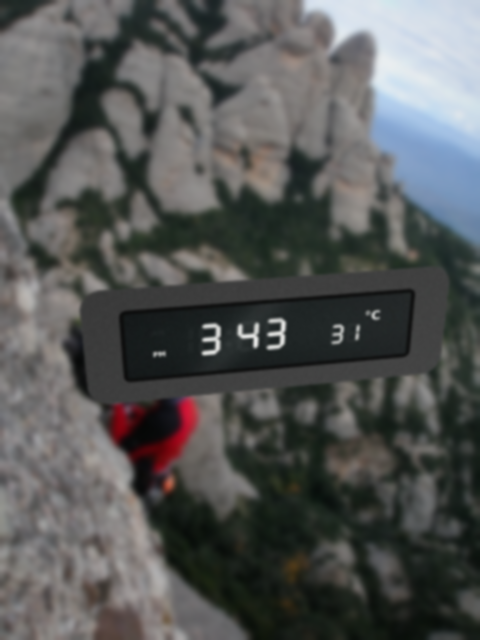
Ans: 3:43
